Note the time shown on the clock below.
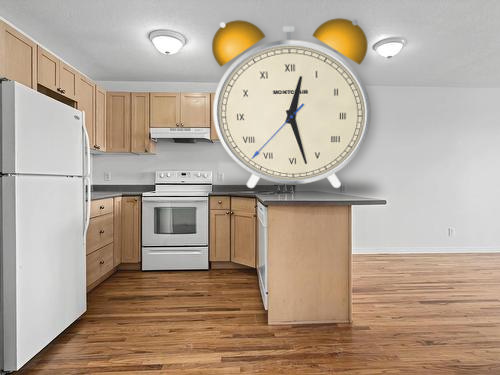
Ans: 12:27:37
